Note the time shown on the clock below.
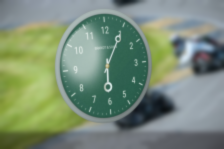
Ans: 6:05
